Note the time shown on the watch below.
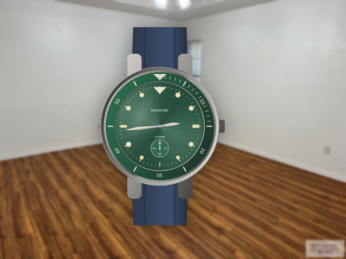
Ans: 2:44
